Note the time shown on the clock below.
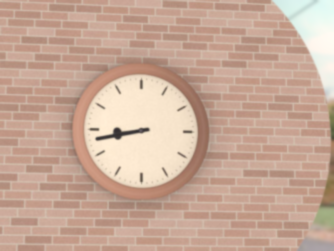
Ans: 8:43
